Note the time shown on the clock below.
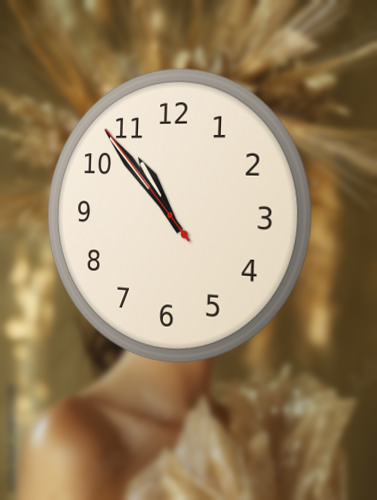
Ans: 10:52:53
